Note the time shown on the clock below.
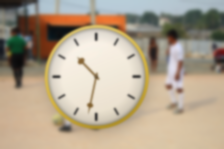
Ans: 10:32
